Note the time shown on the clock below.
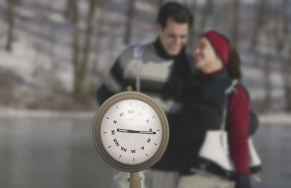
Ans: 9:16
